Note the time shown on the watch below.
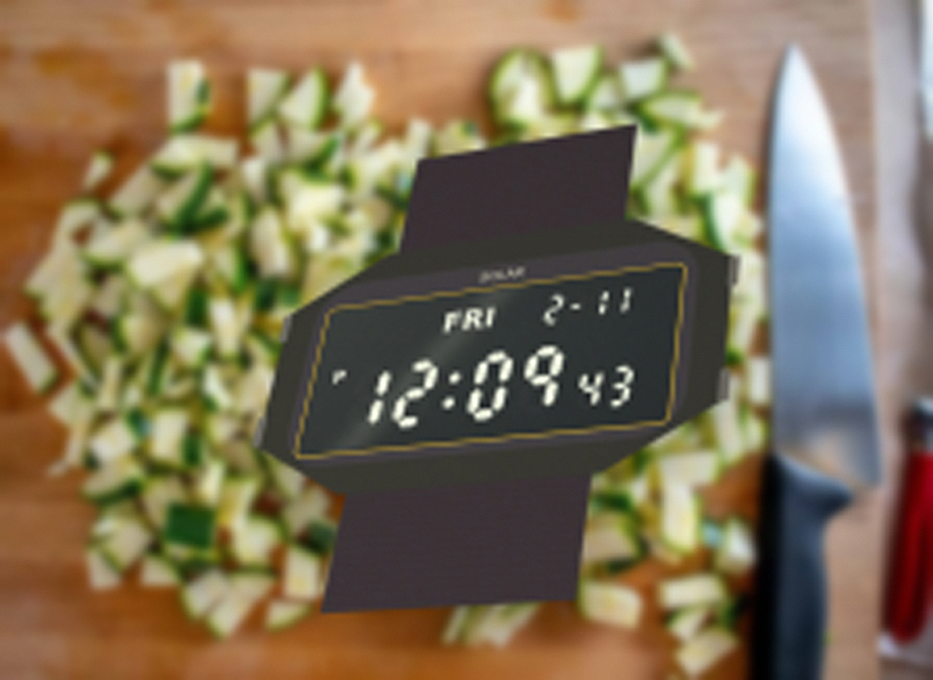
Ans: 12:09:43
